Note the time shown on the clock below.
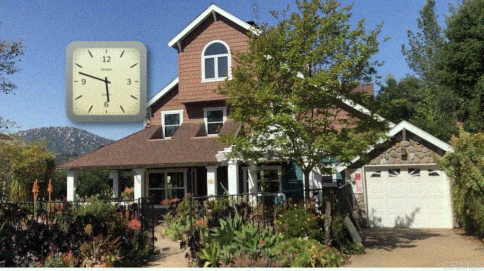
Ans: 5:48
